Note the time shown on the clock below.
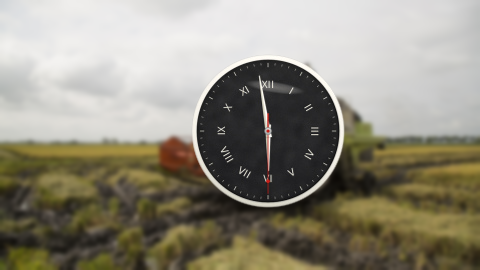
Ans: 5:58:30
